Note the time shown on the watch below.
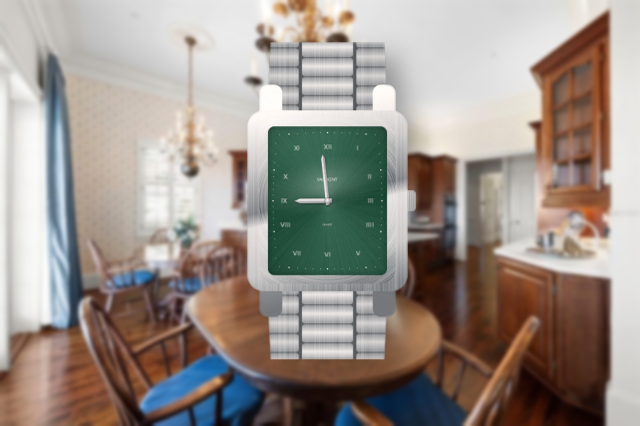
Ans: 8:59
